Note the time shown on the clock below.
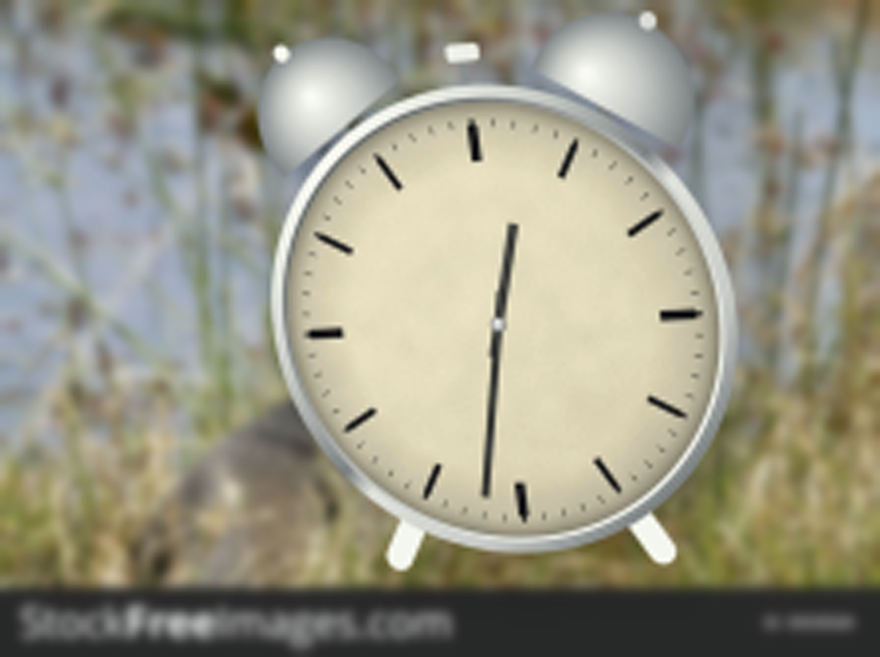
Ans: 12:32
